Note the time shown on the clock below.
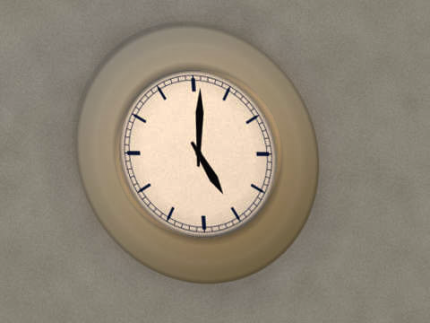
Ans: 5:01
